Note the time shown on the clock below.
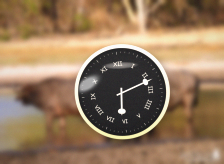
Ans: 6:12
